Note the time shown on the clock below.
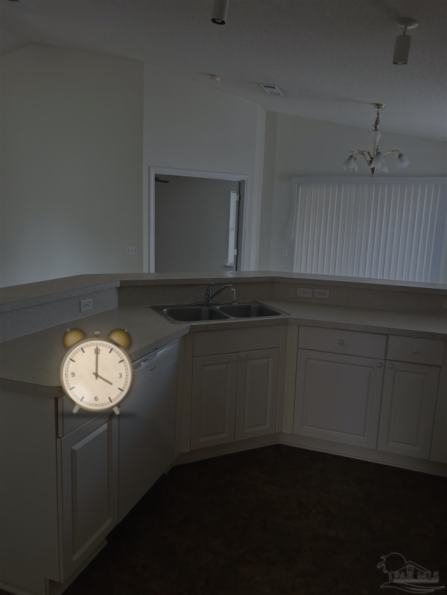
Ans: 4:00
